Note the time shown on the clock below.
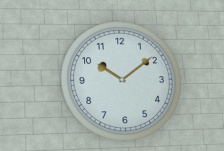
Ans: 10:09
